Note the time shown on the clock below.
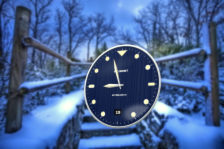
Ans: 8:57
